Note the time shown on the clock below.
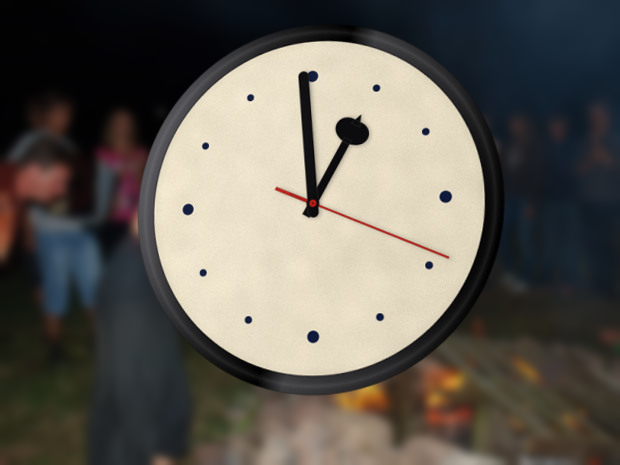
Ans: 12:59:19
